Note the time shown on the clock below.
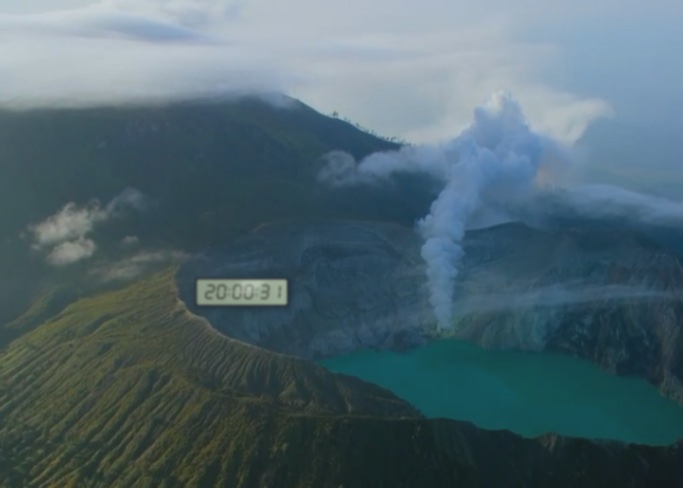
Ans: 20:00:31
